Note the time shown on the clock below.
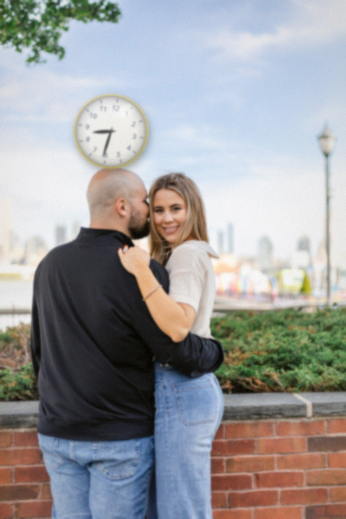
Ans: 8:31
